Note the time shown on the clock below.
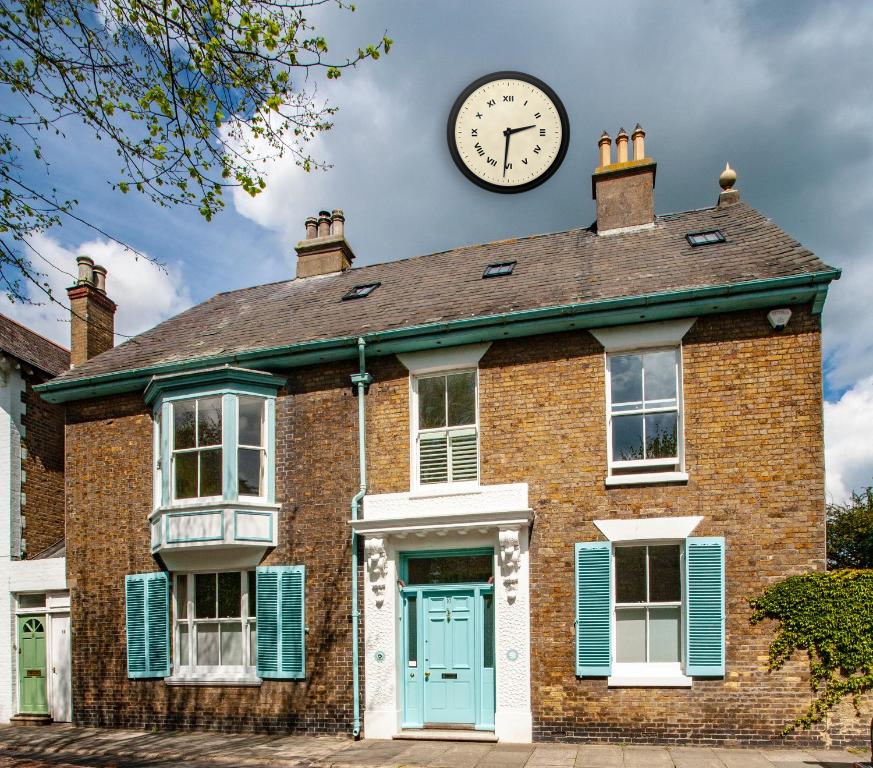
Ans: 2:31
